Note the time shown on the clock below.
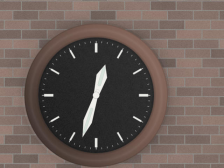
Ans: 12:33
